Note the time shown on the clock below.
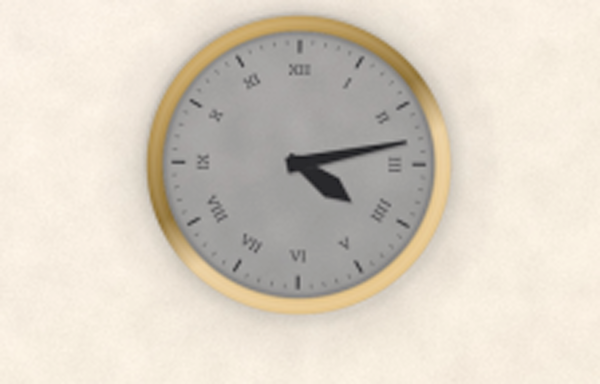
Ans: 4:13
